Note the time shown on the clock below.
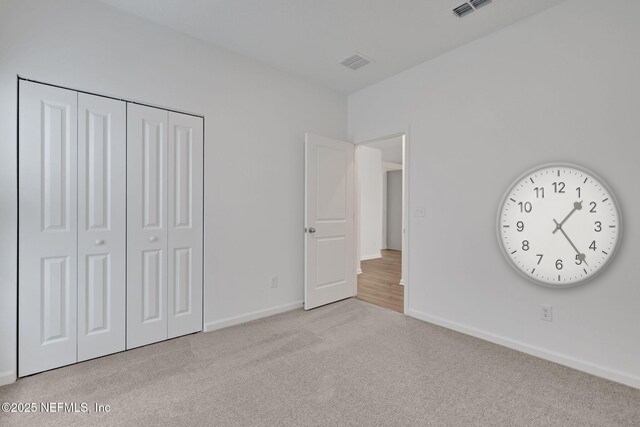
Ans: 1:24
